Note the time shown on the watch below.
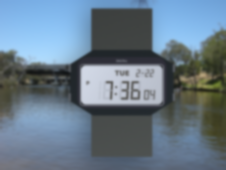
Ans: 7:36
